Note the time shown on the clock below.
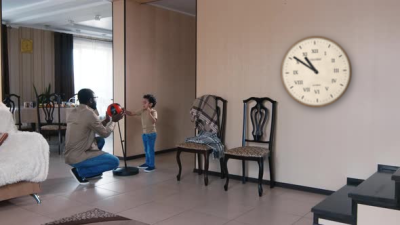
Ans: 10:51
